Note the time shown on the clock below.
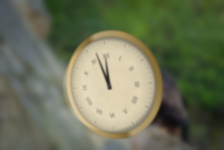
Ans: 11:57
